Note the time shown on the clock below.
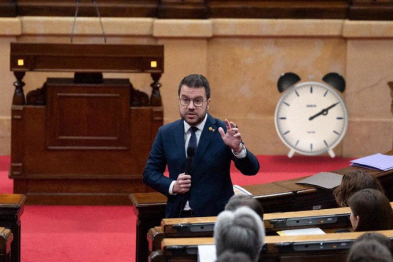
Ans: 2:10
